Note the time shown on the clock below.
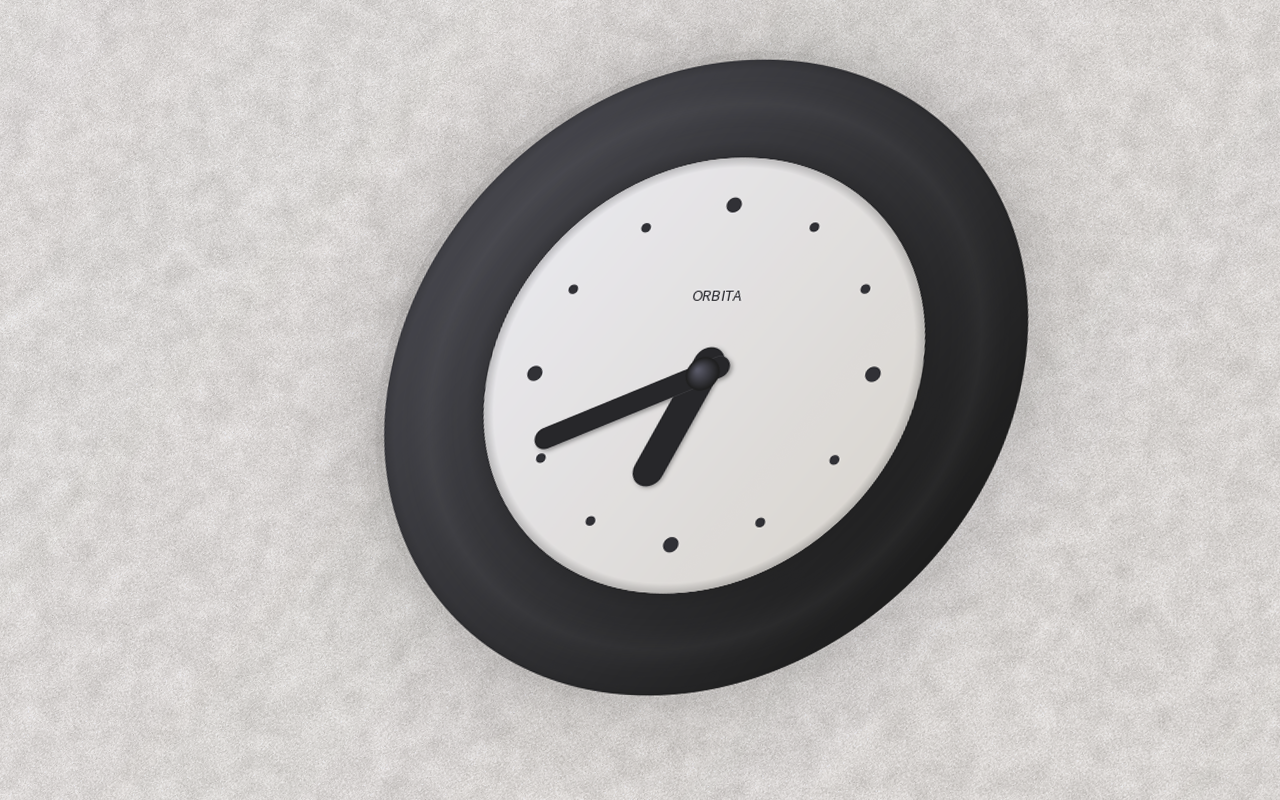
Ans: 6:41
